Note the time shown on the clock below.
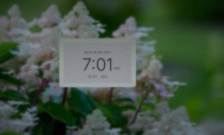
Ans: 7:01
